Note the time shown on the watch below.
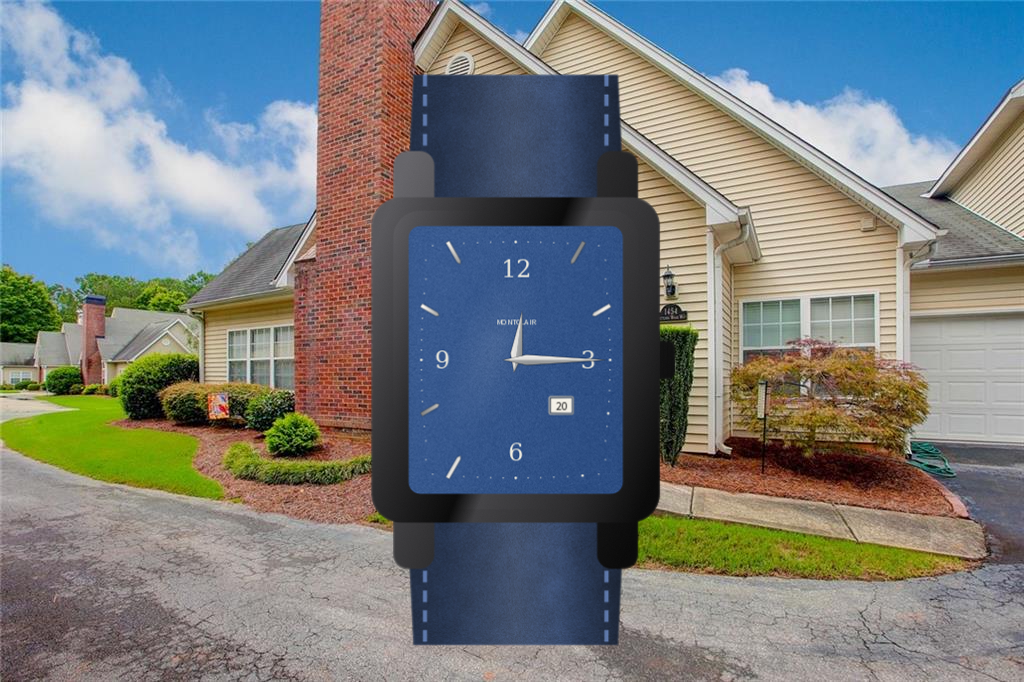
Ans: 12:15
